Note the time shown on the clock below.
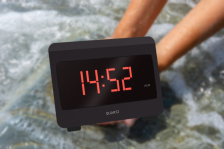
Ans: 14:52
